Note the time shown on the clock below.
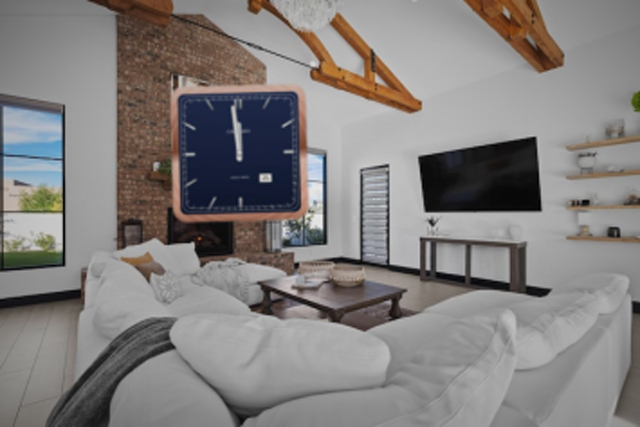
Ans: 11:59
